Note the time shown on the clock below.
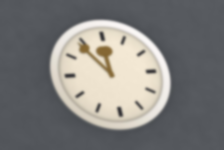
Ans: 11:54
